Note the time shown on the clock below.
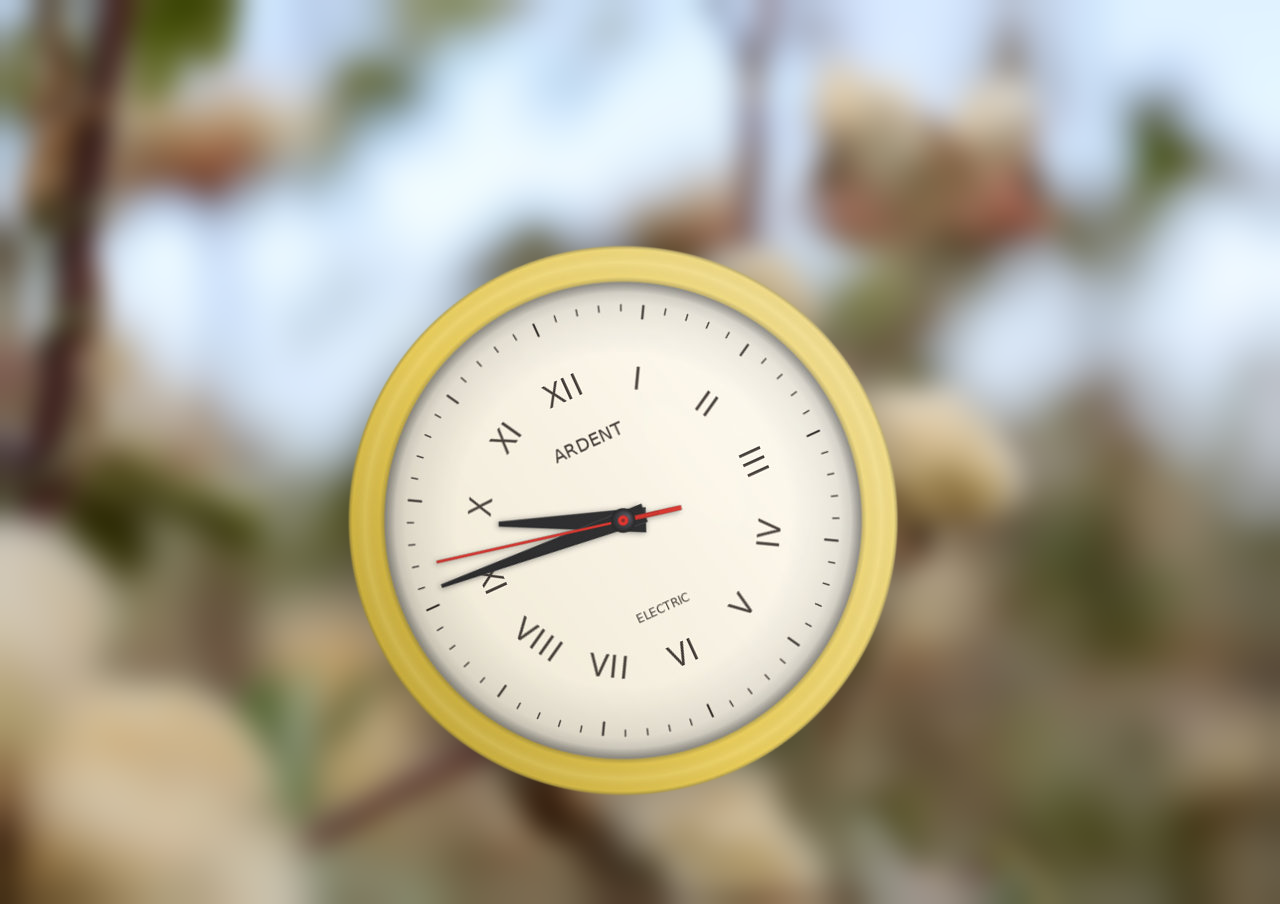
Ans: 9:45:47
